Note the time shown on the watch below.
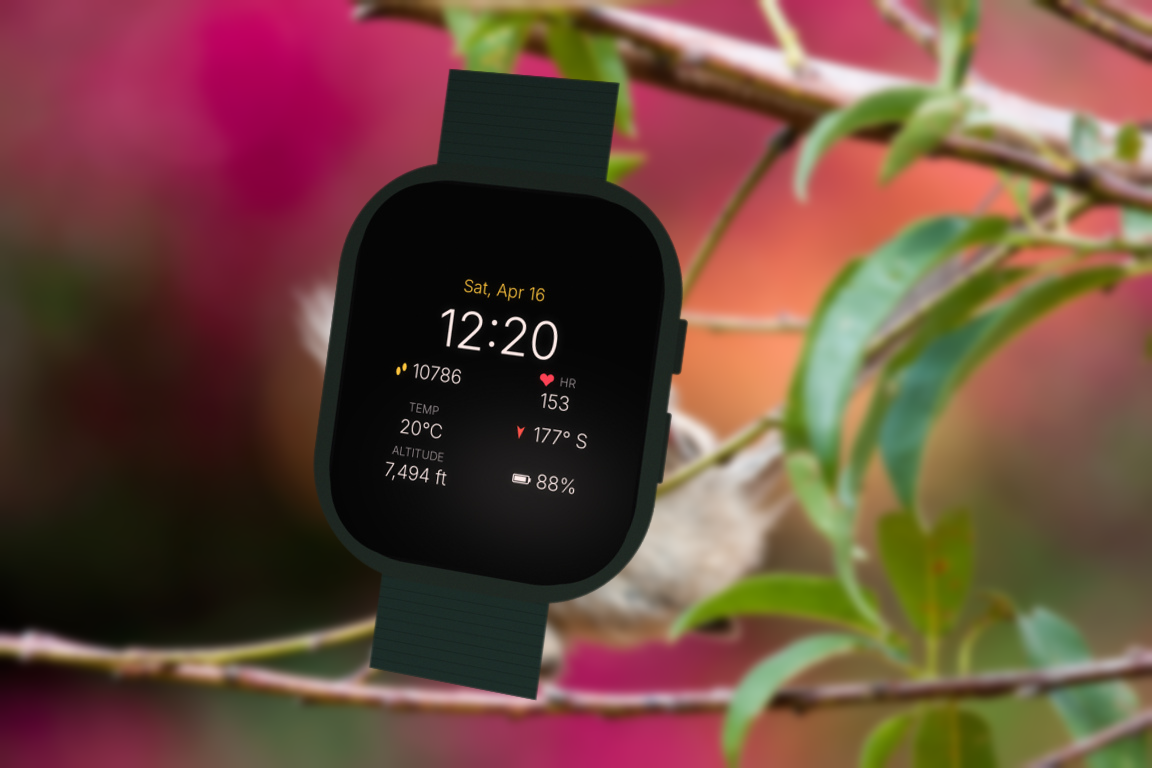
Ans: 12:20
